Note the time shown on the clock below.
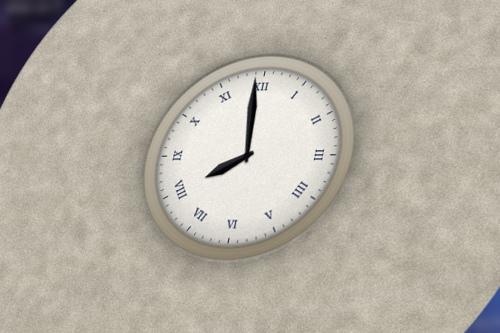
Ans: 7:59
